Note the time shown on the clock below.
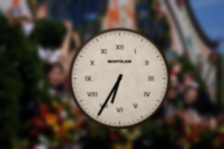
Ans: 6:35
